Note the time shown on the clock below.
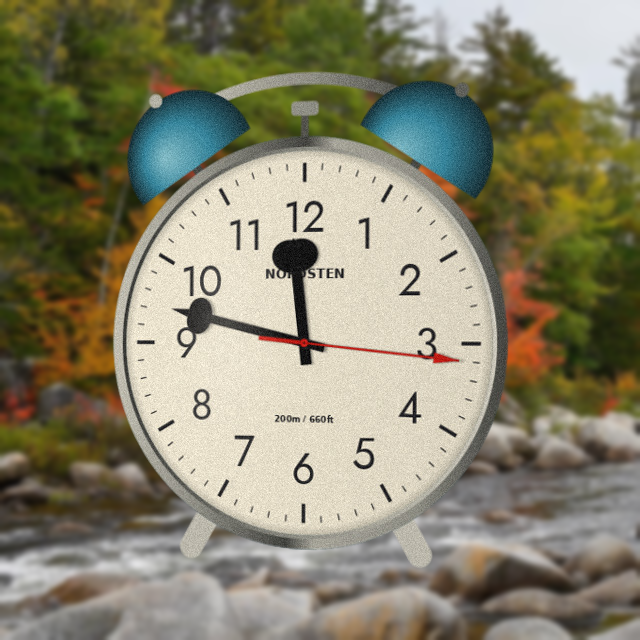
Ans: 11:47:16
